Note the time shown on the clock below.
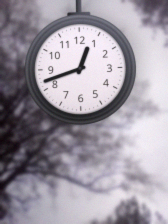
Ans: 12:42
